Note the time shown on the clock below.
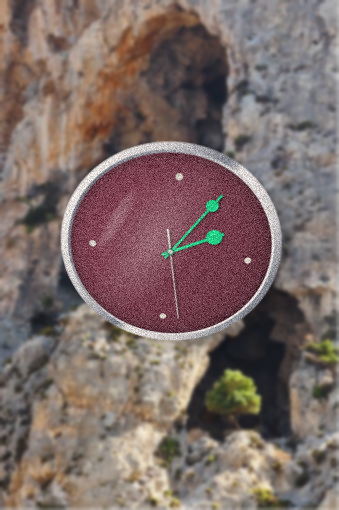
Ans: 2:05:28
